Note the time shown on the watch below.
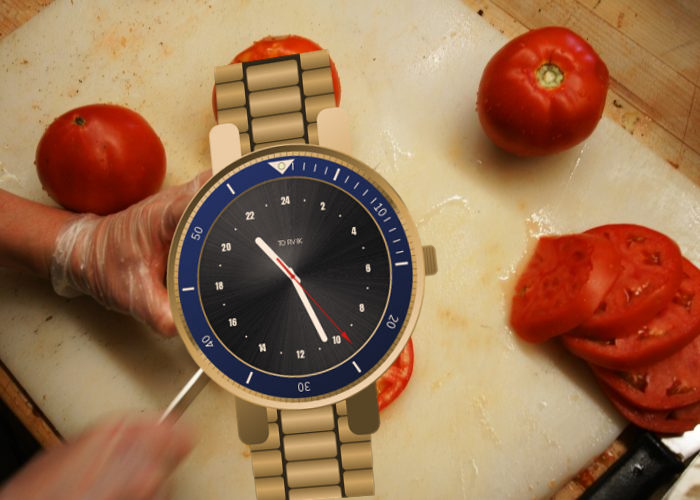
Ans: 21:26:24
